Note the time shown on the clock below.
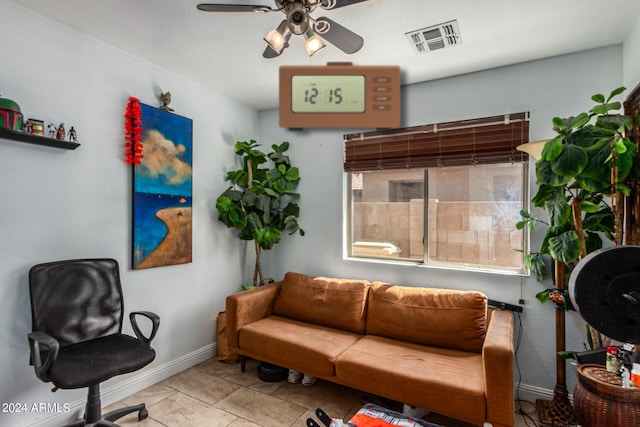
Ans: 12:15
